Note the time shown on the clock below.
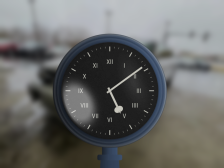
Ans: 5:09
